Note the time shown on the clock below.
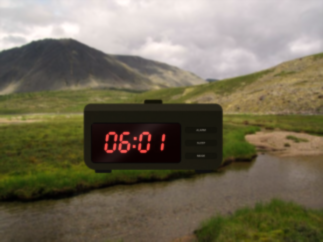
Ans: 6:01
